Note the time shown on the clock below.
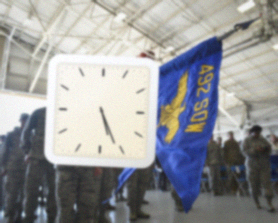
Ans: 5:26
